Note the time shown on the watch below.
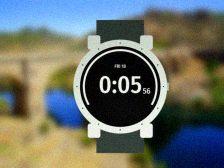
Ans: 0:05:56
